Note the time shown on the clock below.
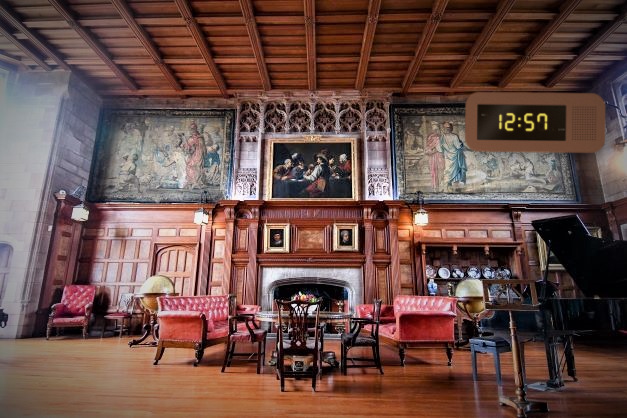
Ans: 12:57
